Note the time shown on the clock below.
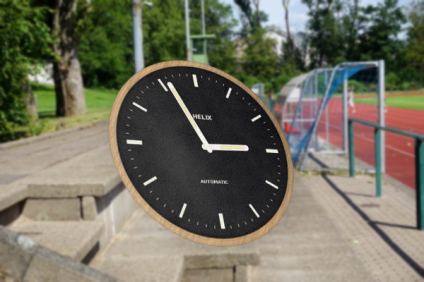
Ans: 2:56
